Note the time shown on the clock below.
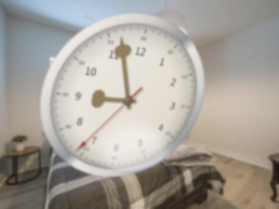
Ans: 8:56:36
